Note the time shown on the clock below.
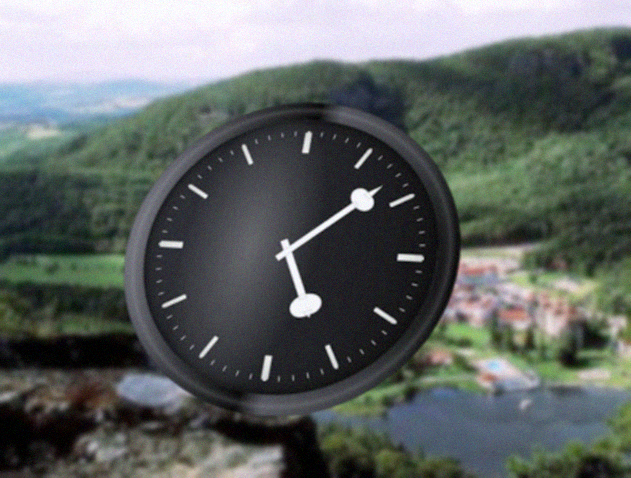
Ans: 5:08
